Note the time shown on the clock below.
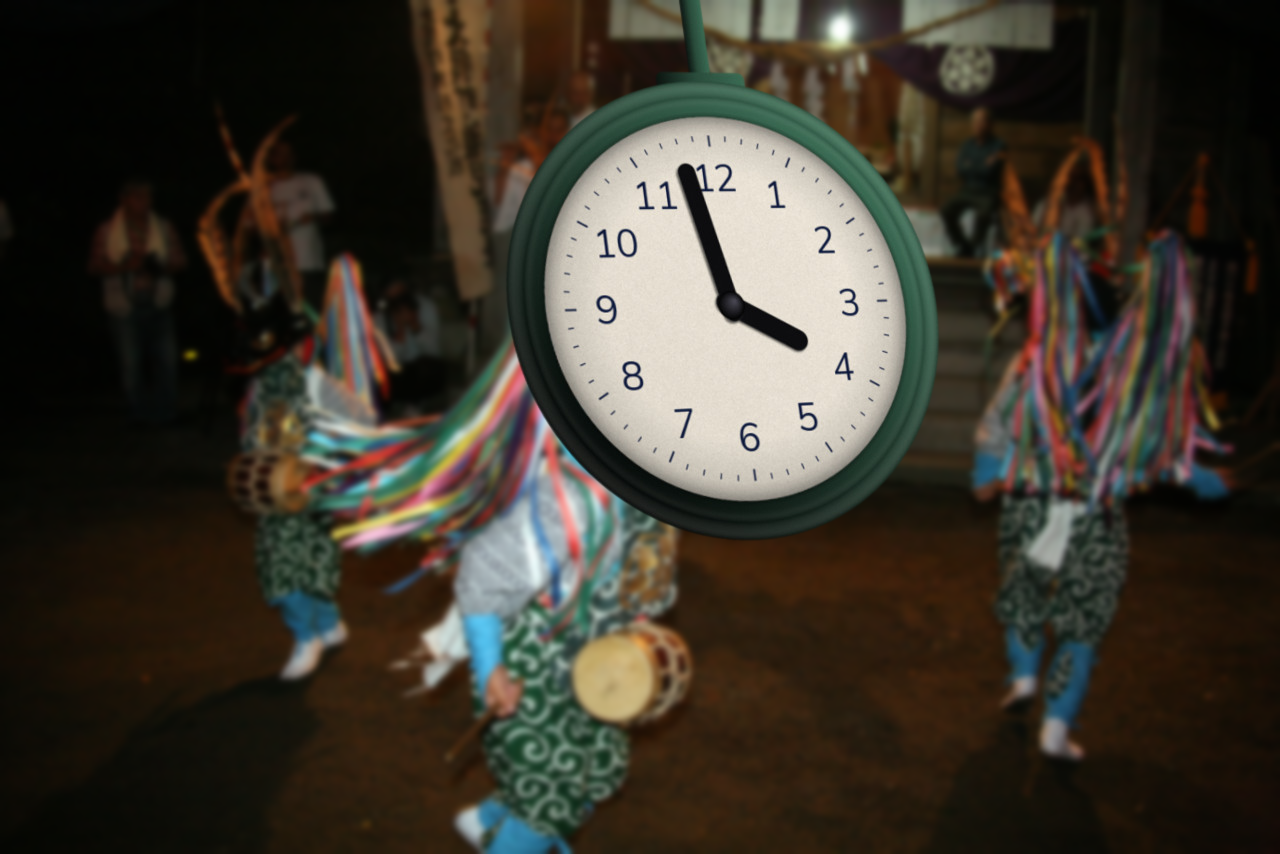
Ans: 3:58
